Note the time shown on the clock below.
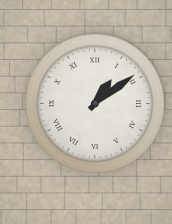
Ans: 1:09
